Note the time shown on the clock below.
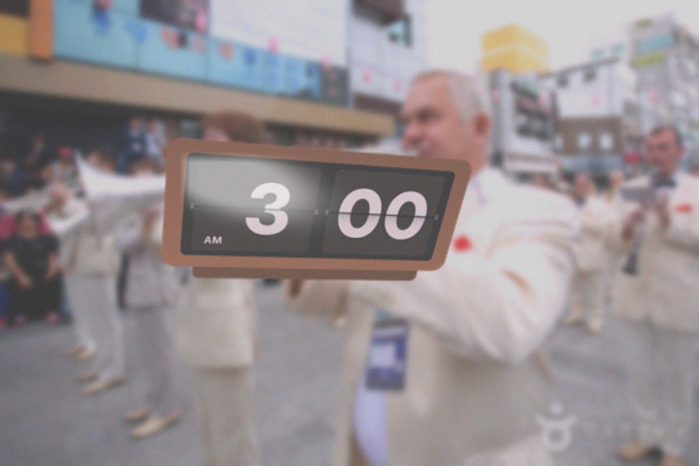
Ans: 3:00
